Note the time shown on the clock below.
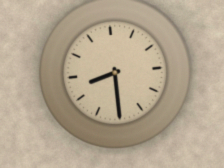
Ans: 8:30
